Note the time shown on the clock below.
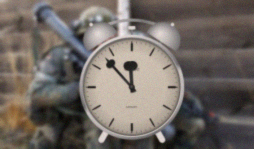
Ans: 11:53
